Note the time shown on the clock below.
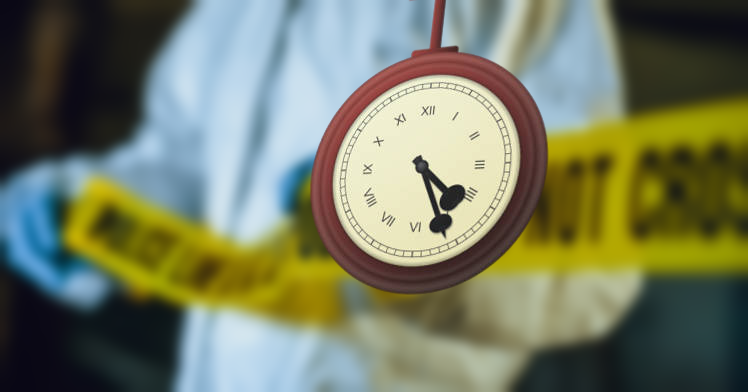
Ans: 4:26
